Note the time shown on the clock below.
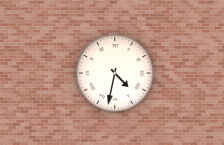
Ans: 4:32
